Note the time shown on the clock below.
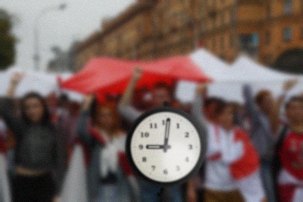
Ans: 9:01
